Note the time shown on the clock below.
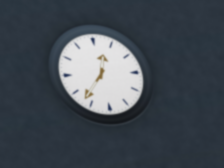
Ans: 12:37
